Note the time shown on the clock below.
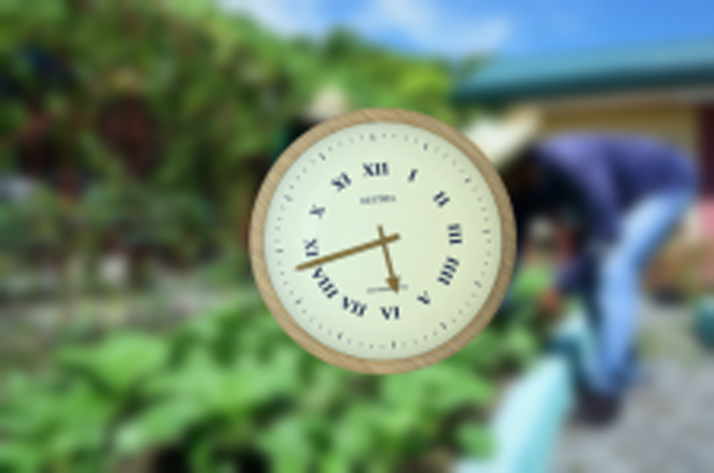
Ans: 5:43
